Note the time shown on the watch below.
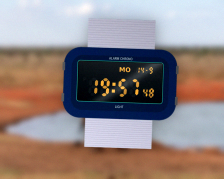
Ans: 19:57:48
